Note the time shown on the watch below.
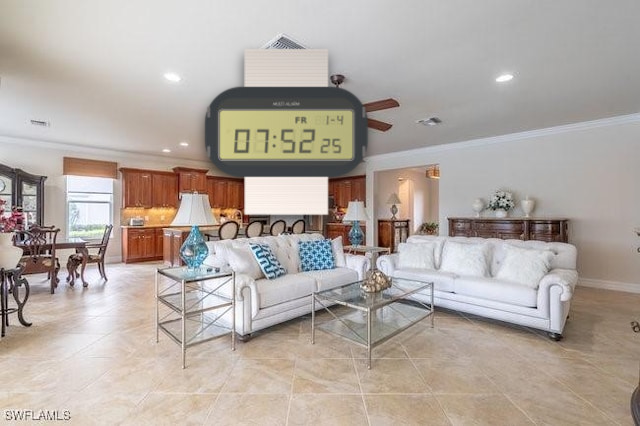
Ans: 7:52:25
